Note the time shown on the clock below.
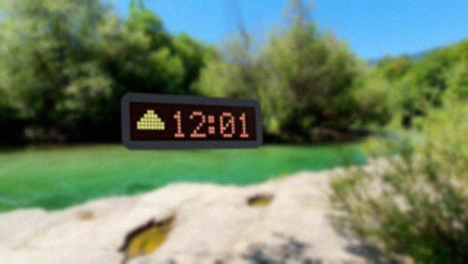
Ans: 12:01
